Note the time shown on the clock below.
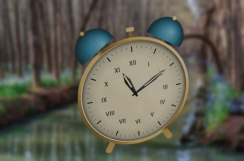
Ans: 11:10
